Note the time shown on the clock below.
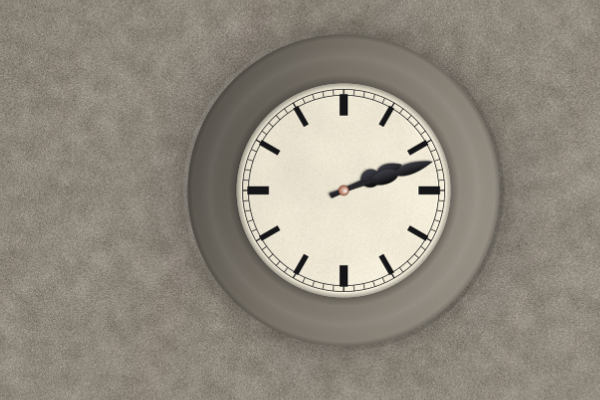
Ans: 2:12
